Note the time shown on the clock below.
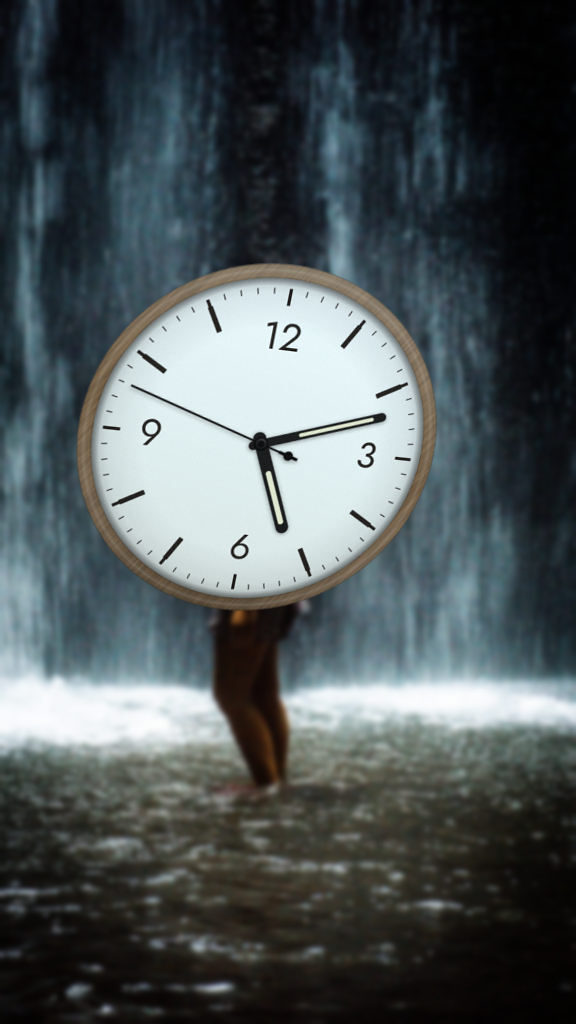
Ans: 5:11:48
